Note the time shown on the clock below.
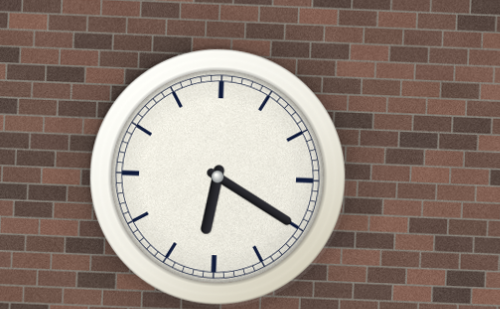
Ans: 6:20
